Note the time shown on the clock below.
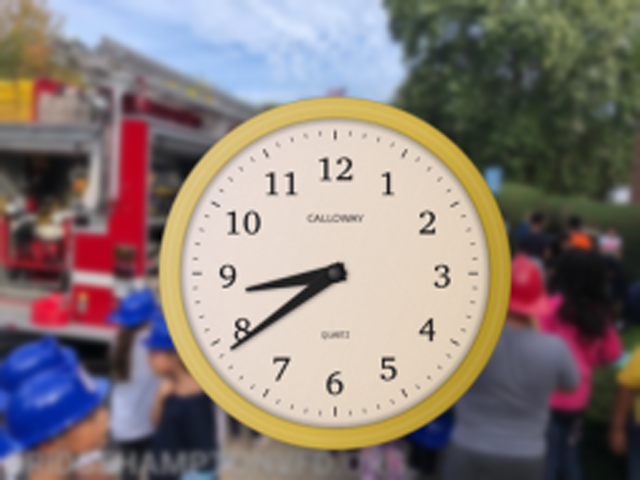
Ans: 8:39
